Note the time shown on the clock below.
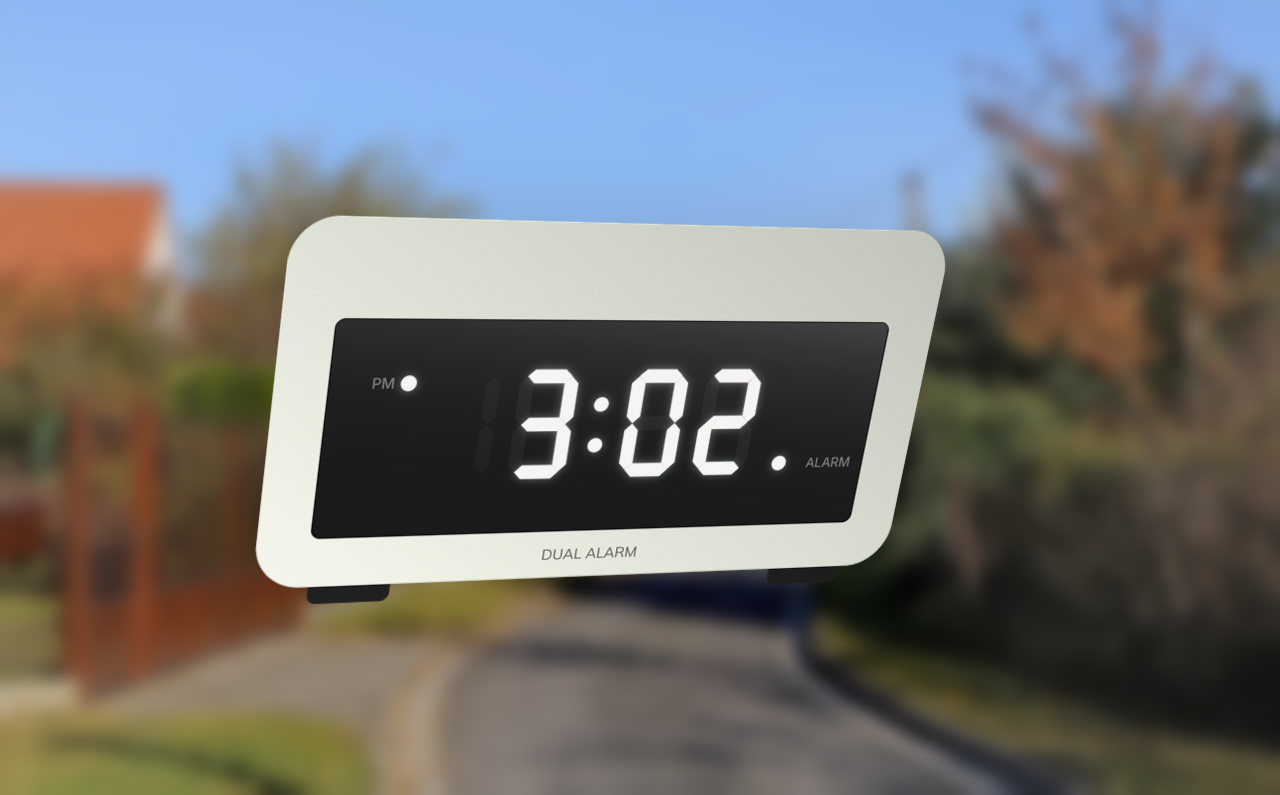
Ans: 3:02
